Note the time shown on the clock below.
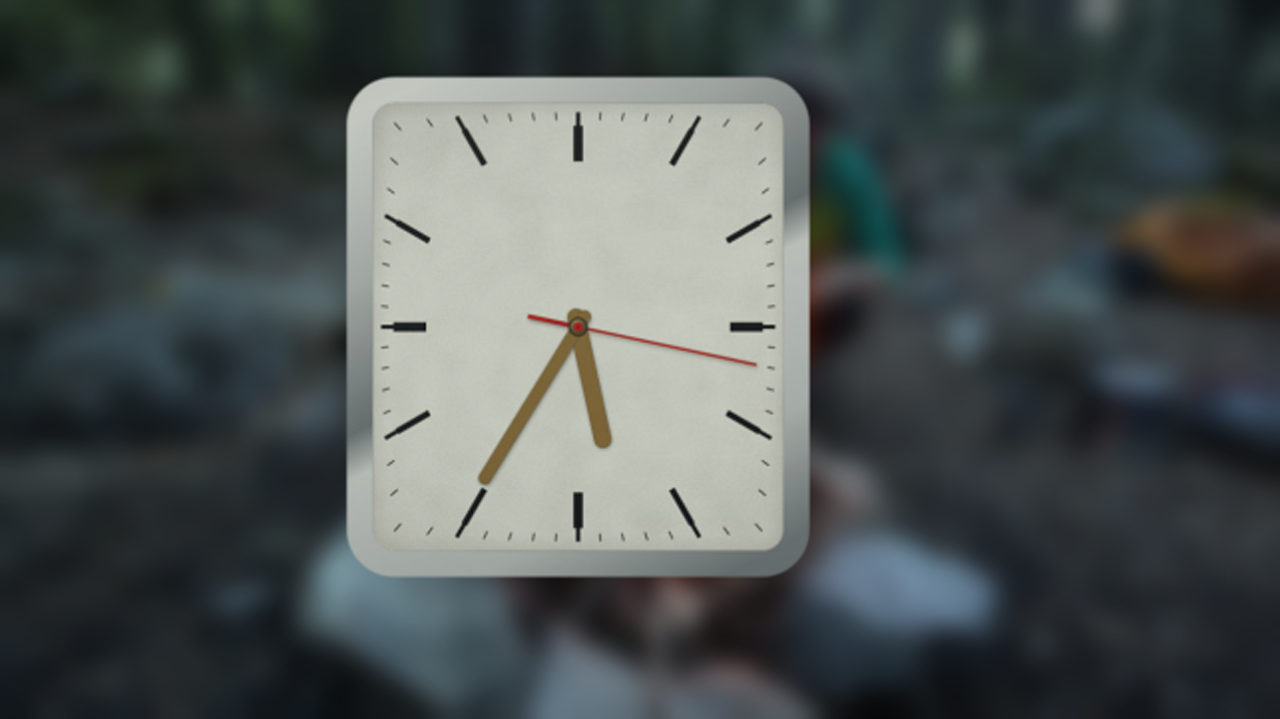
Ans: 5:35:17
